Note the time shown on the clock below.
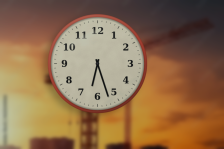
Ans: 6:27
